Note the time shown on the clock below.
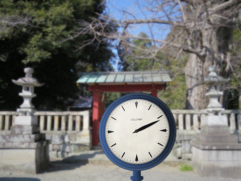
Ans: 2:11
